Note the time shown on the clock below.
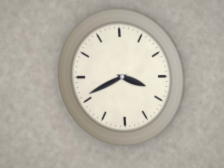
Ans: 3:41
